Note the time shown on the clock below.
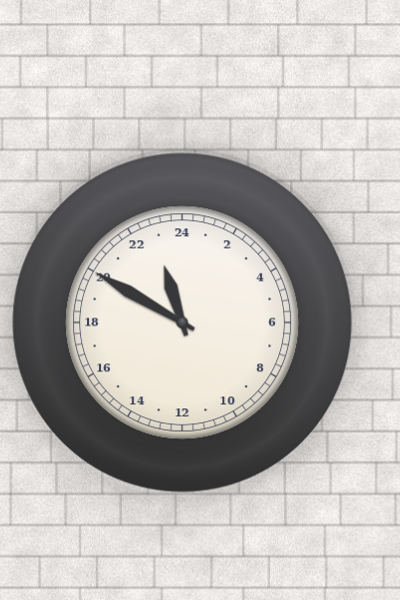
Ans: 22:50
